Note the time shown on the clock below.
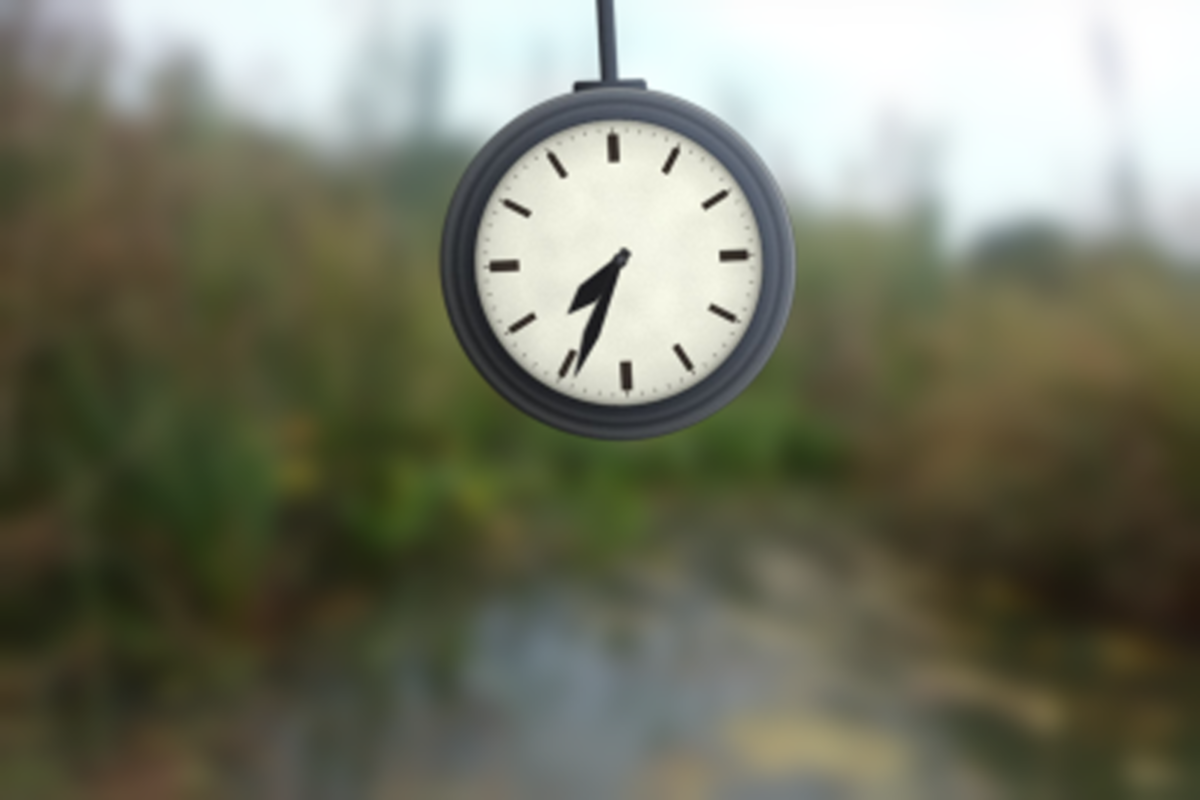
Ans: 7:34
